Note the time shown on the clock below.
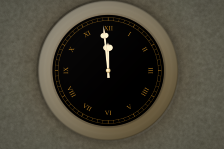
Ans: 11:59
